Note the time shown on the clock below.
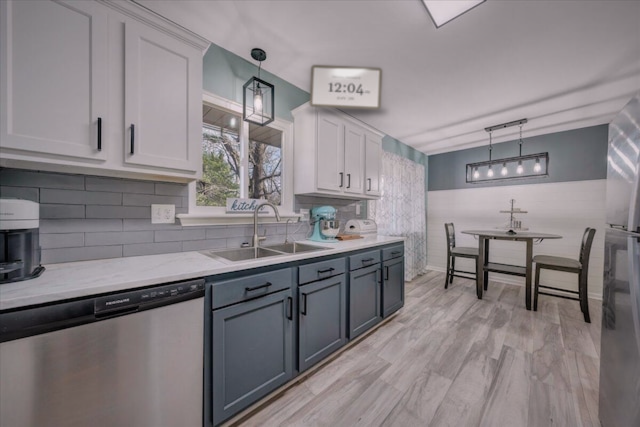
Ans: 12:04
